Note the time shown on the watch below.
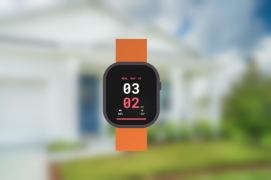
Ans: 3:02
